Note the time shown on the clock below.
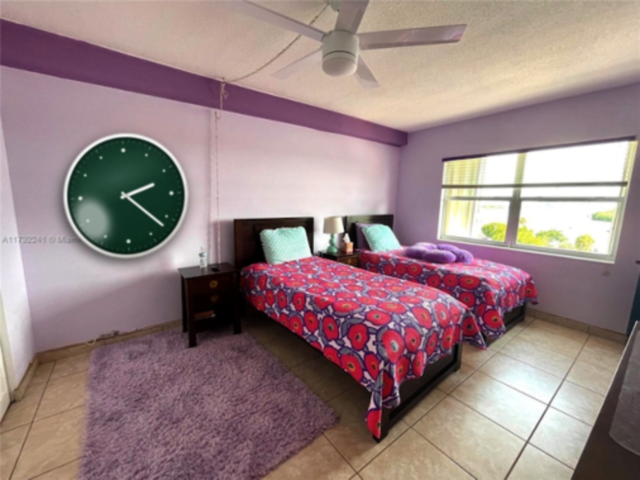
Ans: 2:22
